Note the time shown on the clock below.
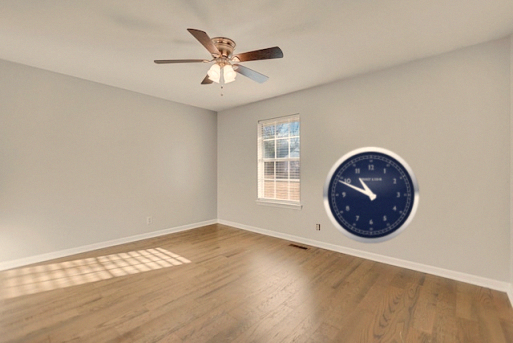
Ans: 10:49
